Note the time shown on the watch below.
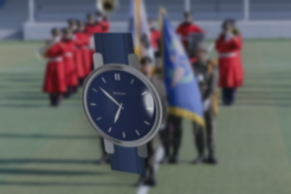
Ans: 6:52
